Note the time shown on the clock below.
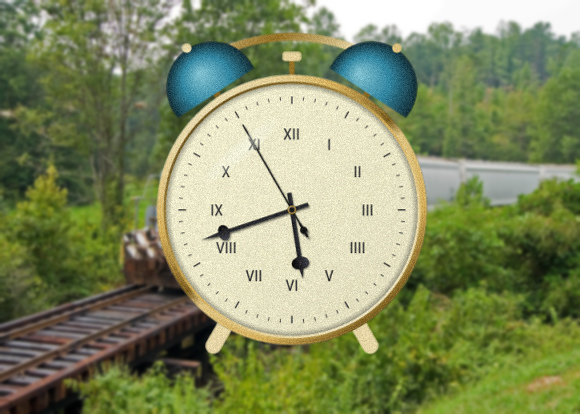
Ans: 5:41:55
